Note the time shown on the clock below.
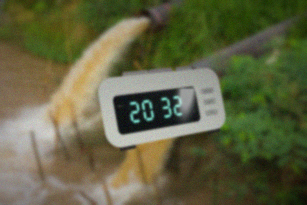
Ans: 20:32
